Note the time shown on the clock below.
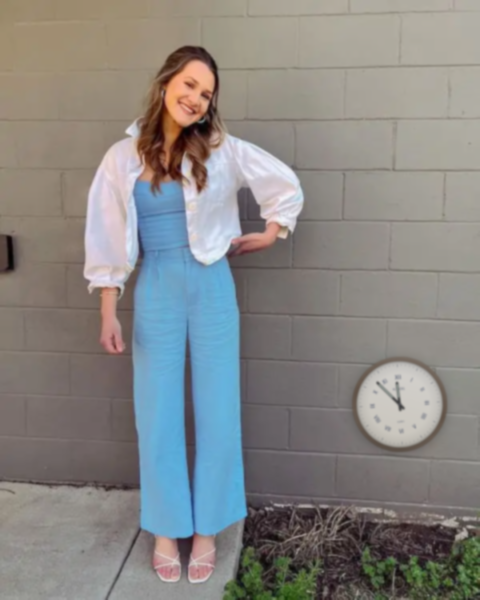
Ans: 11:53
